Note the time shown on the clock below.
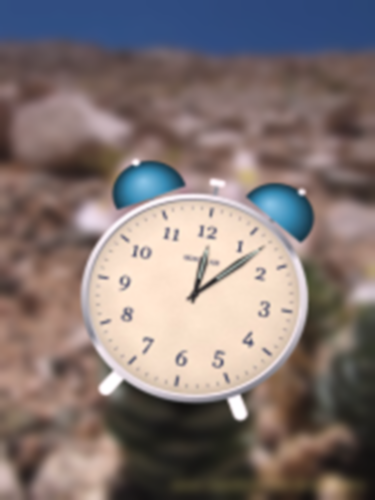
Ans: 12:07
